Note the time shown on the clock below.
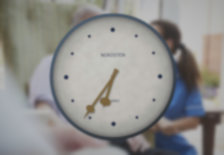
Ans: 6:36
